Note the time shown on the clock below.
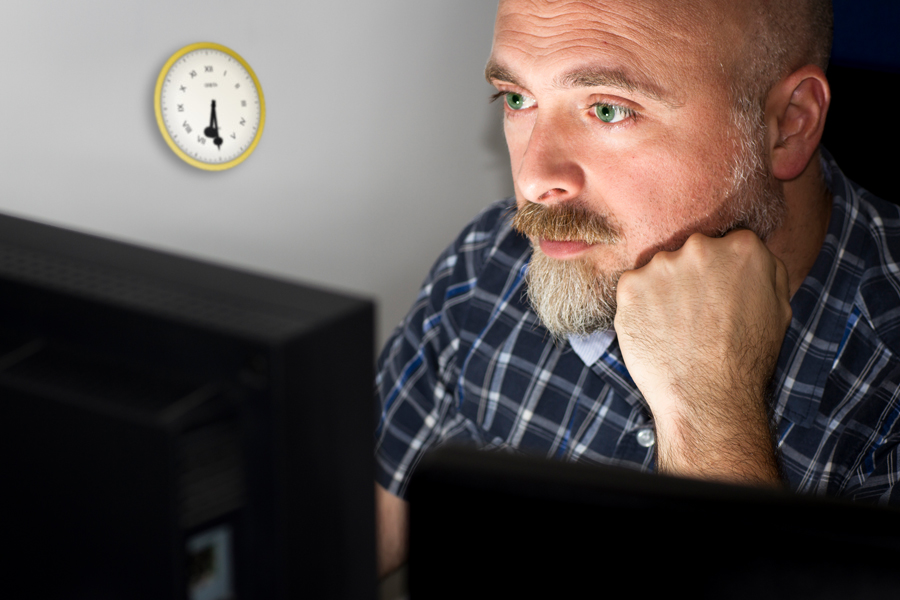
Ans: 6:30
